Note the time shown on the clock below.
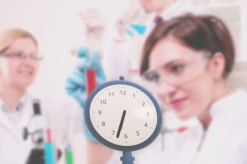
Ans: 6:33
